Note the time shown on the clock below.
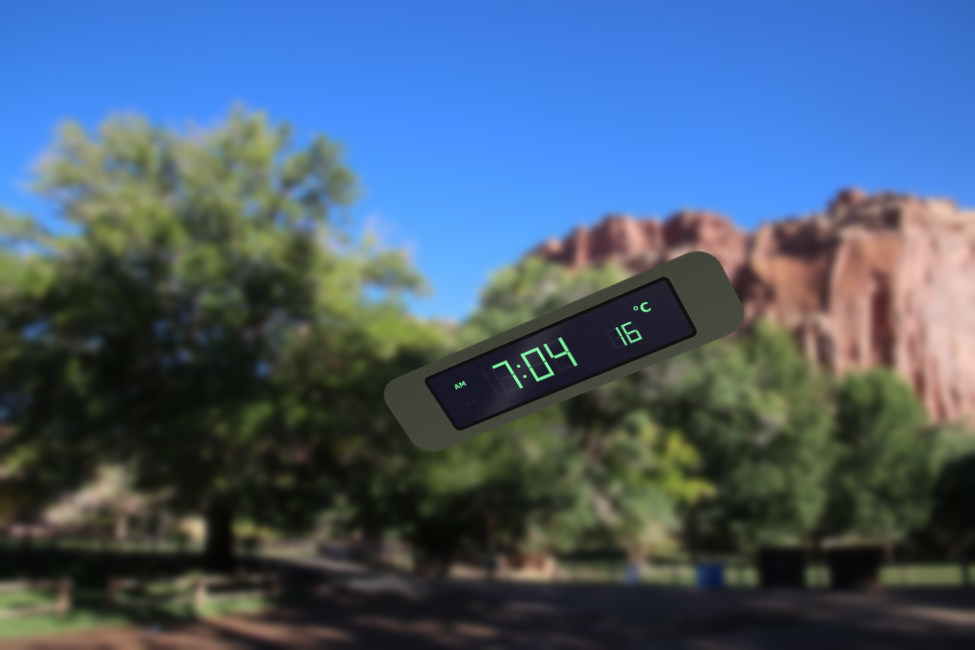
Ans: 7:04
